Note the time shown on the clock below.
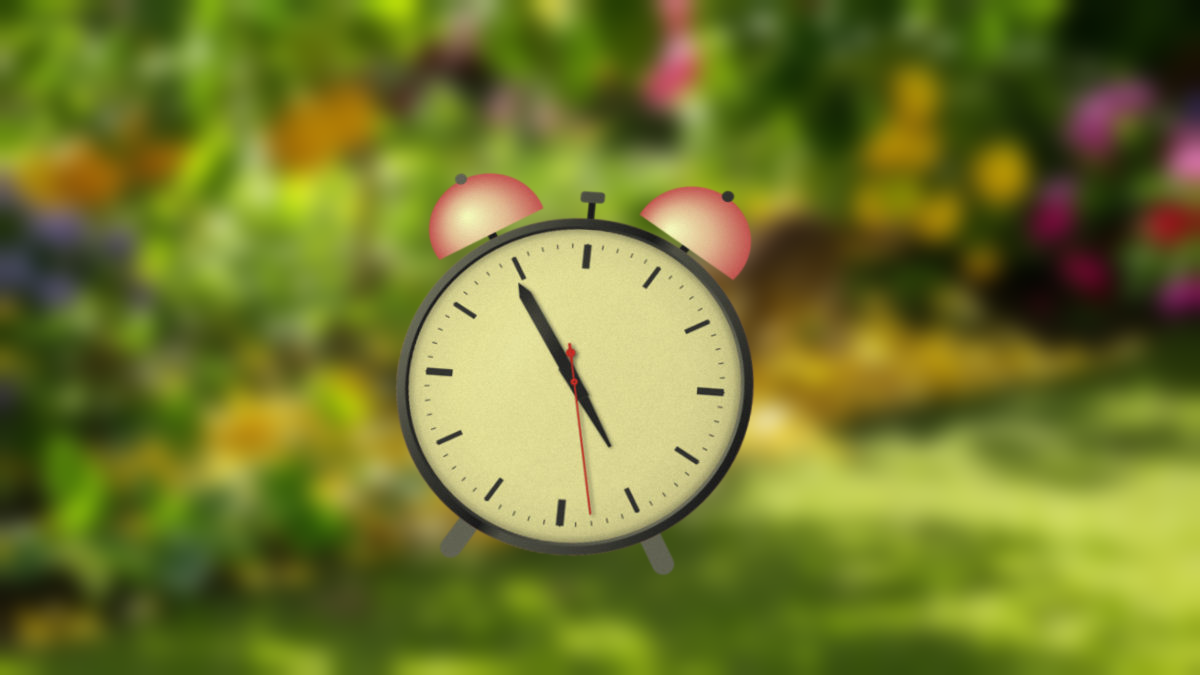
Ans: 4:54:28
